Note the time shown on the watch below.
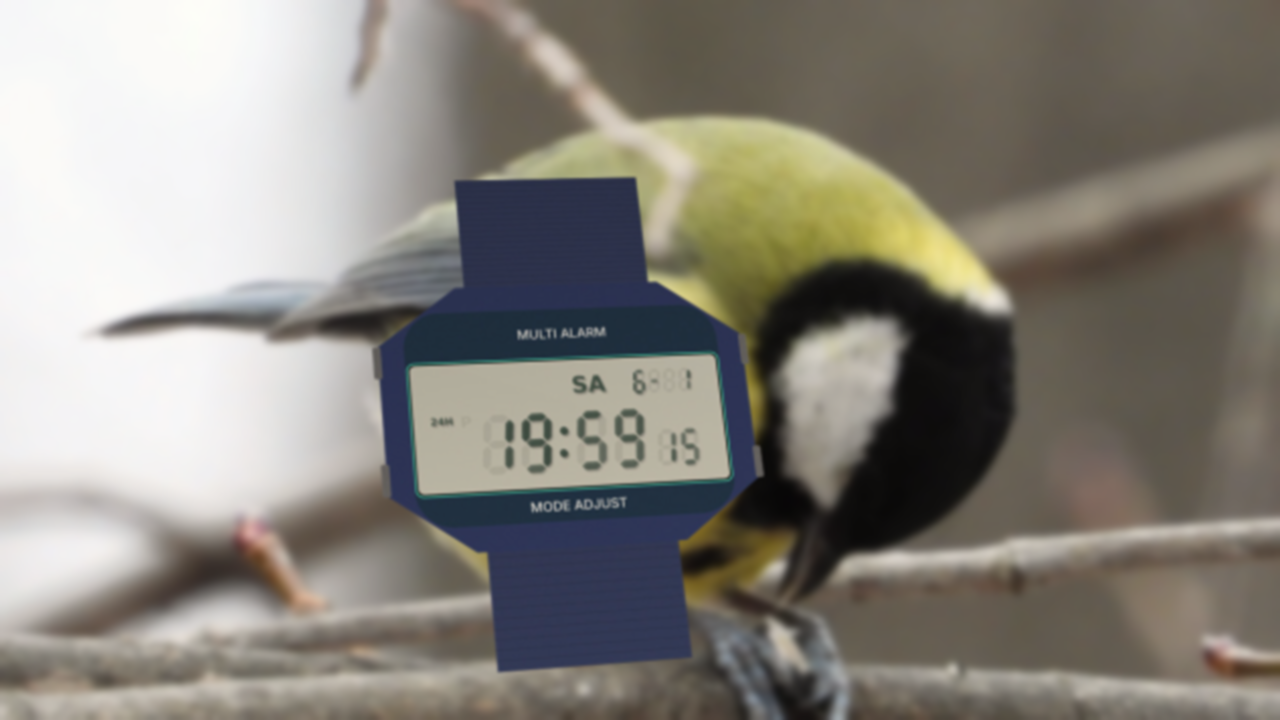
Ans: 19:59:15
